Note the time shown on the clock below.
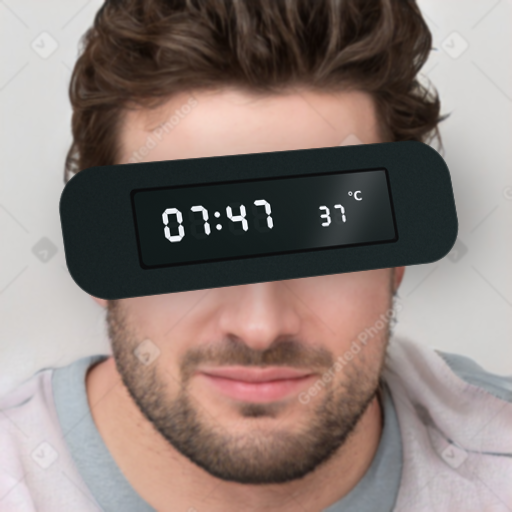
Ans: 7:47
